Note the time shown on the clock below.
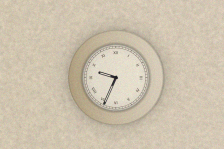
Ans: 9:34
